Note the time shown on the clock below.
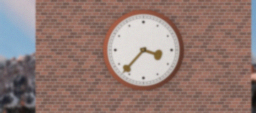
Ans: 3:37
